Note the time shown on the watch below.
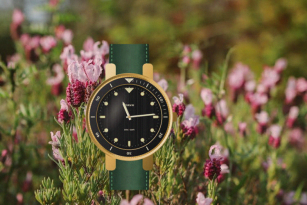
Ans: 11:14
